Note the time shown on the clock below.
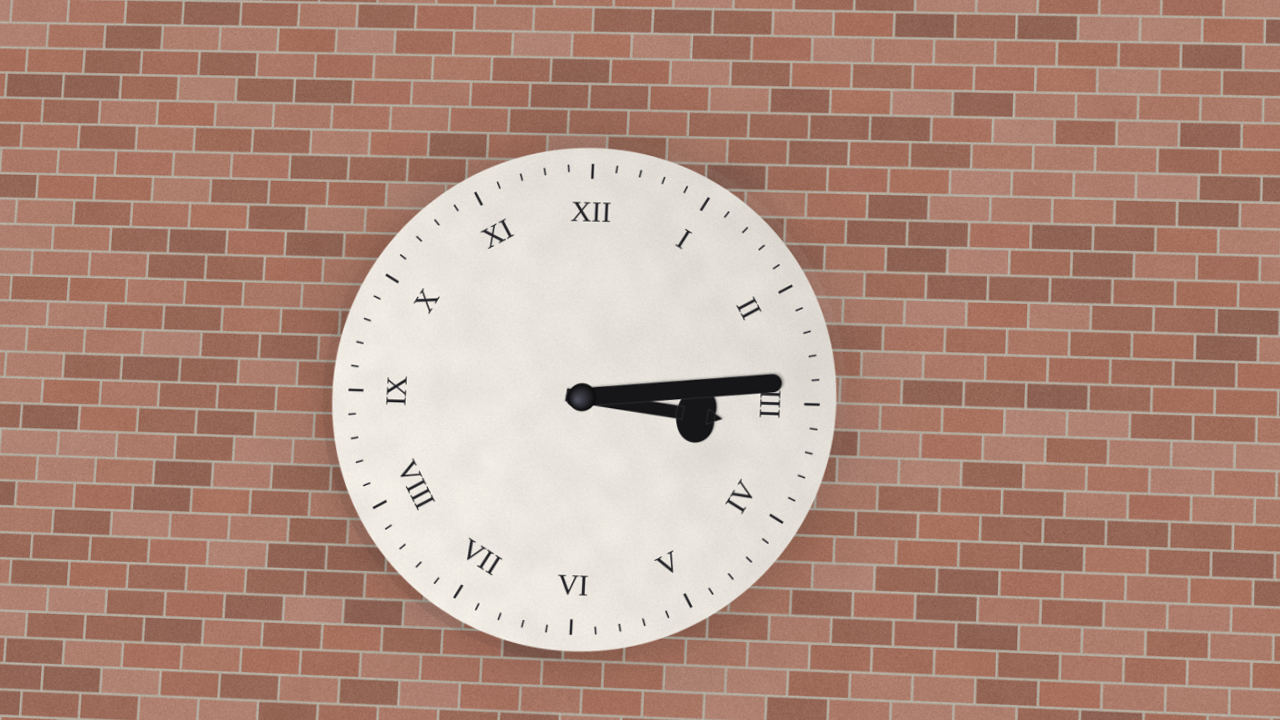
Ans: 3:14
